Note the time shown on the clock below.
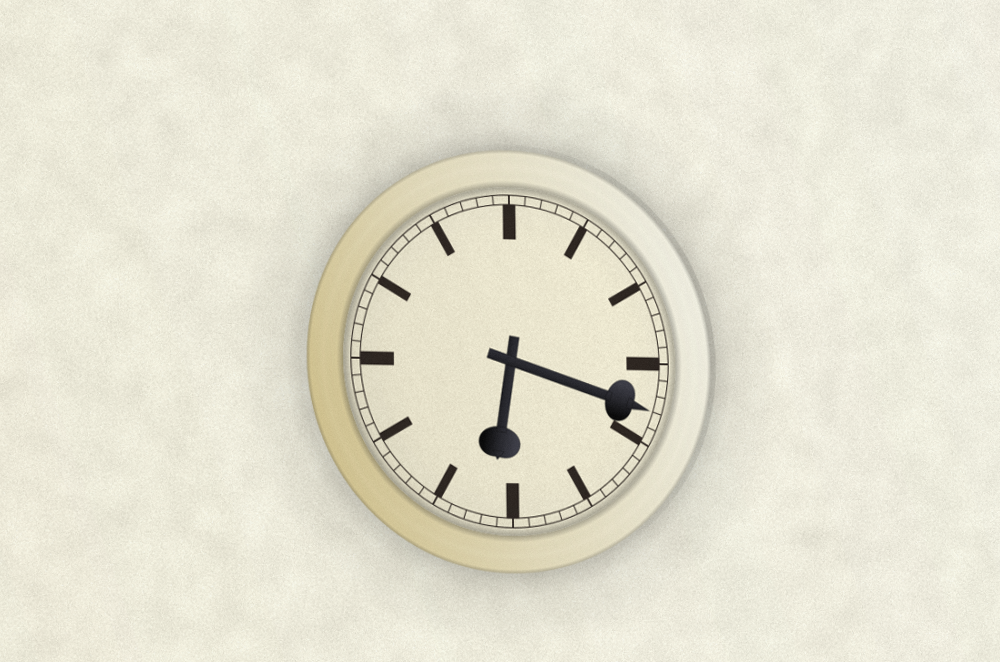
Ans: 6:18
